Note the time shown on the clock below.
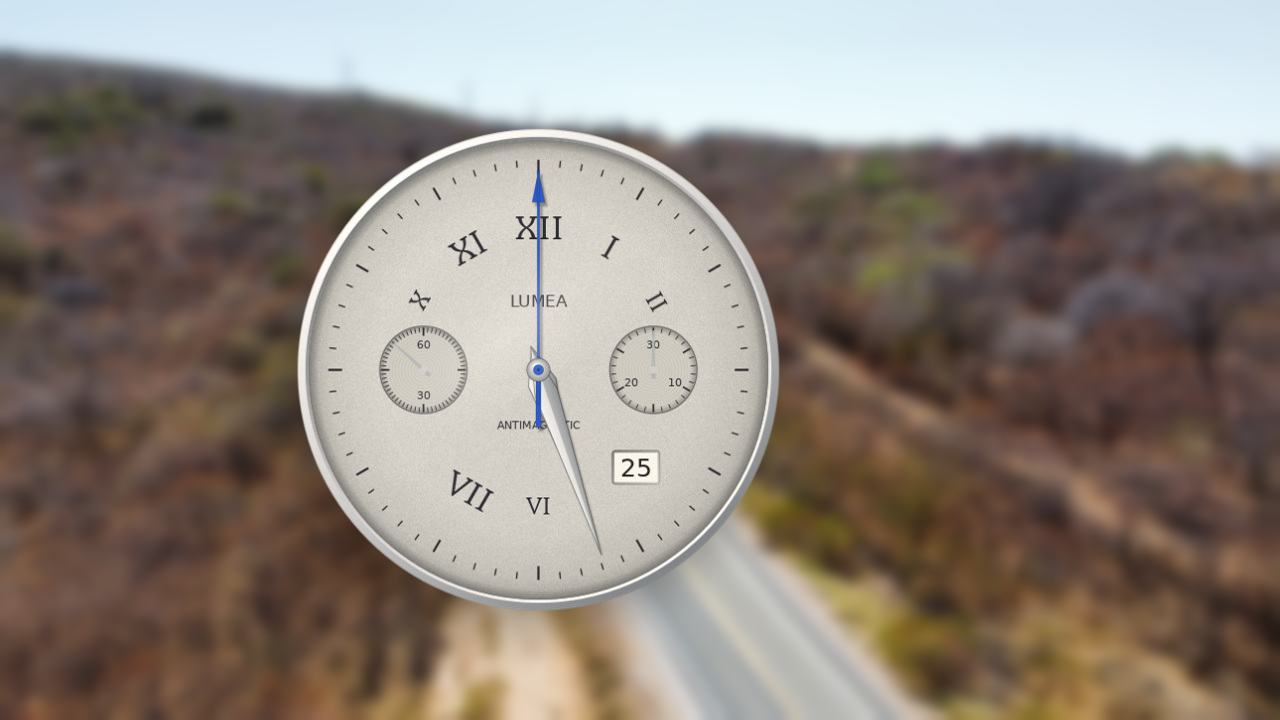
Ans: 5:26:52
